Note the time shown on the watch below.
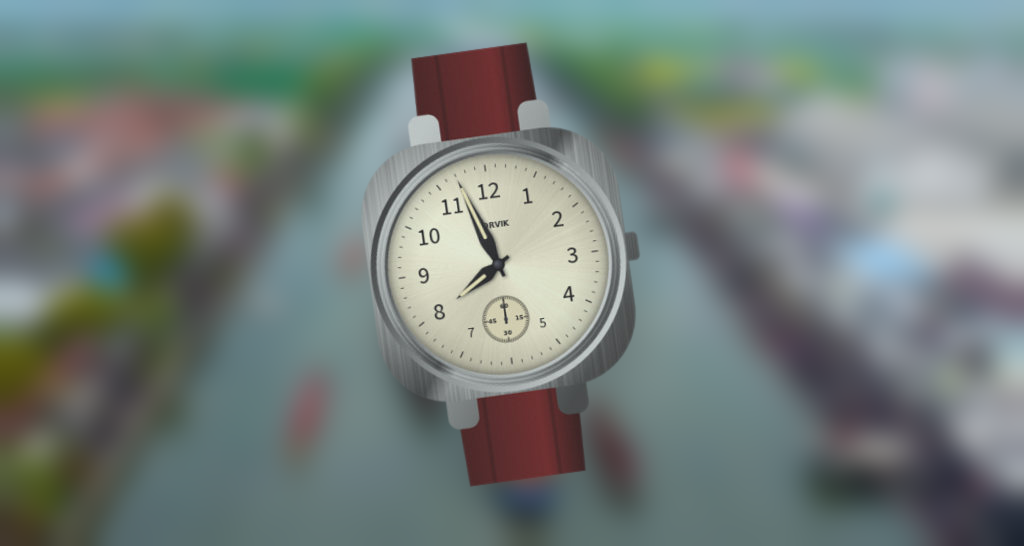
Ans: 7:57
